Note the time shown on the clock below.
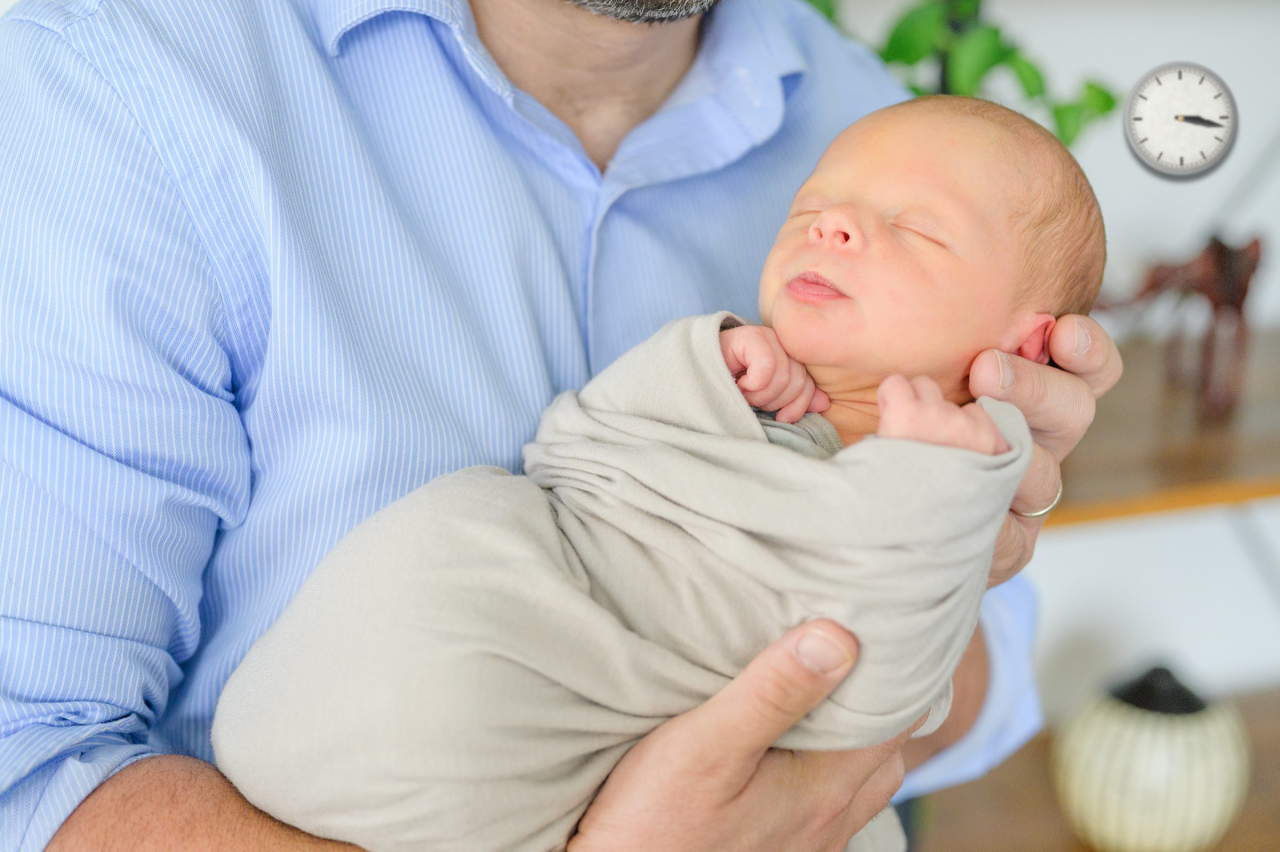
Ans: 3:17
